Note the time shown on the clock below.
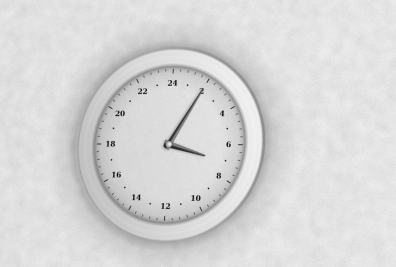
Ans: 7:05
